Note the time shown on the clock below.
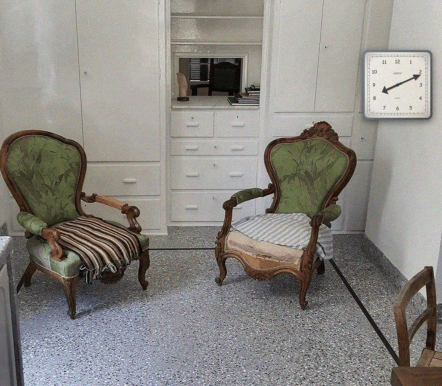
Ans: 8:11
